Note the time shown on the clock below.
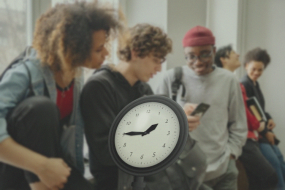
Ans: 1:45
